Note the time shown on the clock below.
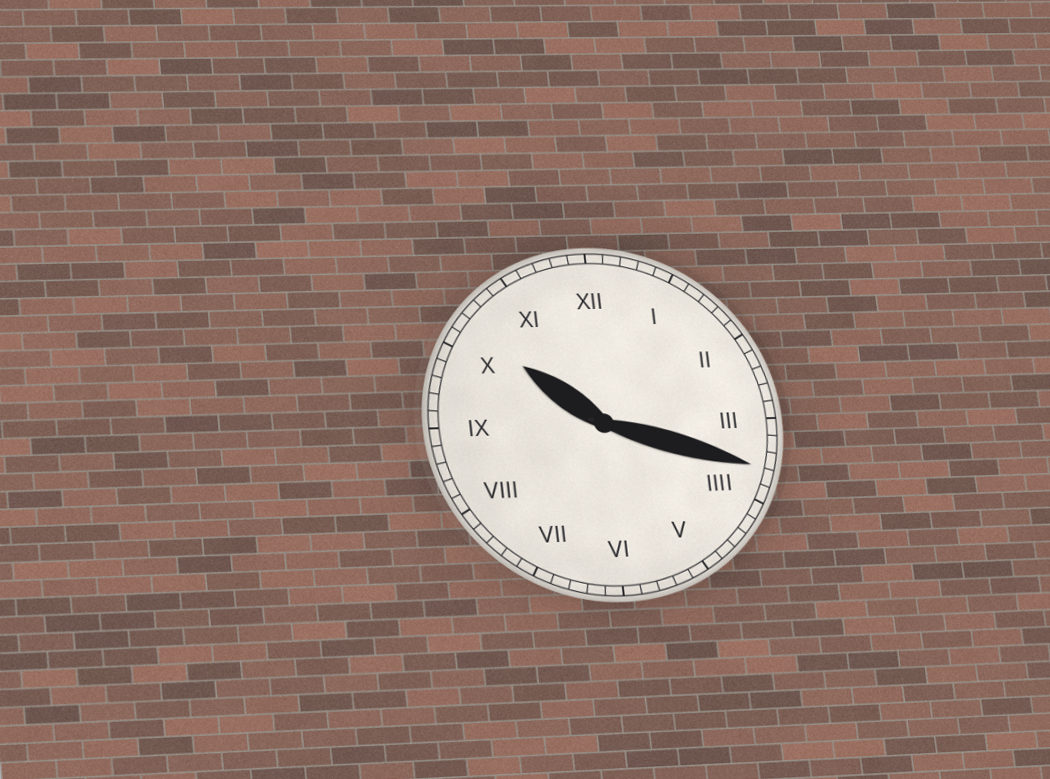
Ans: 10:18
